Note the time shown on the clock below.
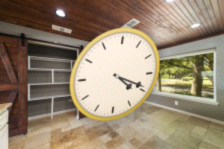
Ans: 4:19
